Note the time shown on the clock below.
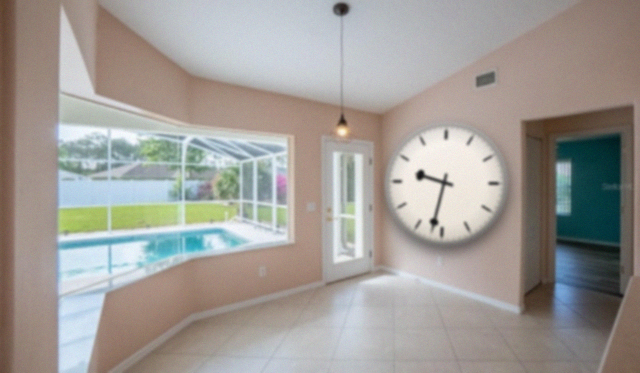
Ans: 9:32
